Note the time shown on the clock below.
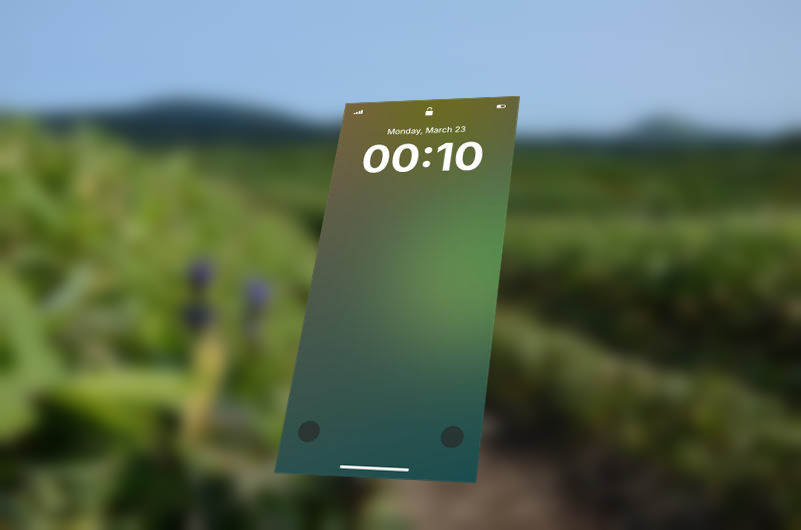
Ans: 0:10
